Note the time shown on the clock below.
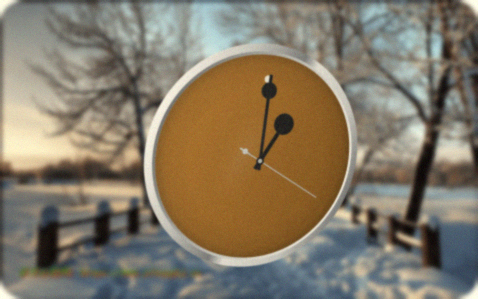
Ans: 1:00:20
